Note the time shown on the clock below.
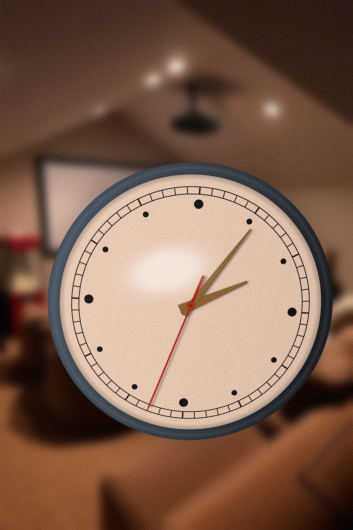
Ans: 2:05:33
